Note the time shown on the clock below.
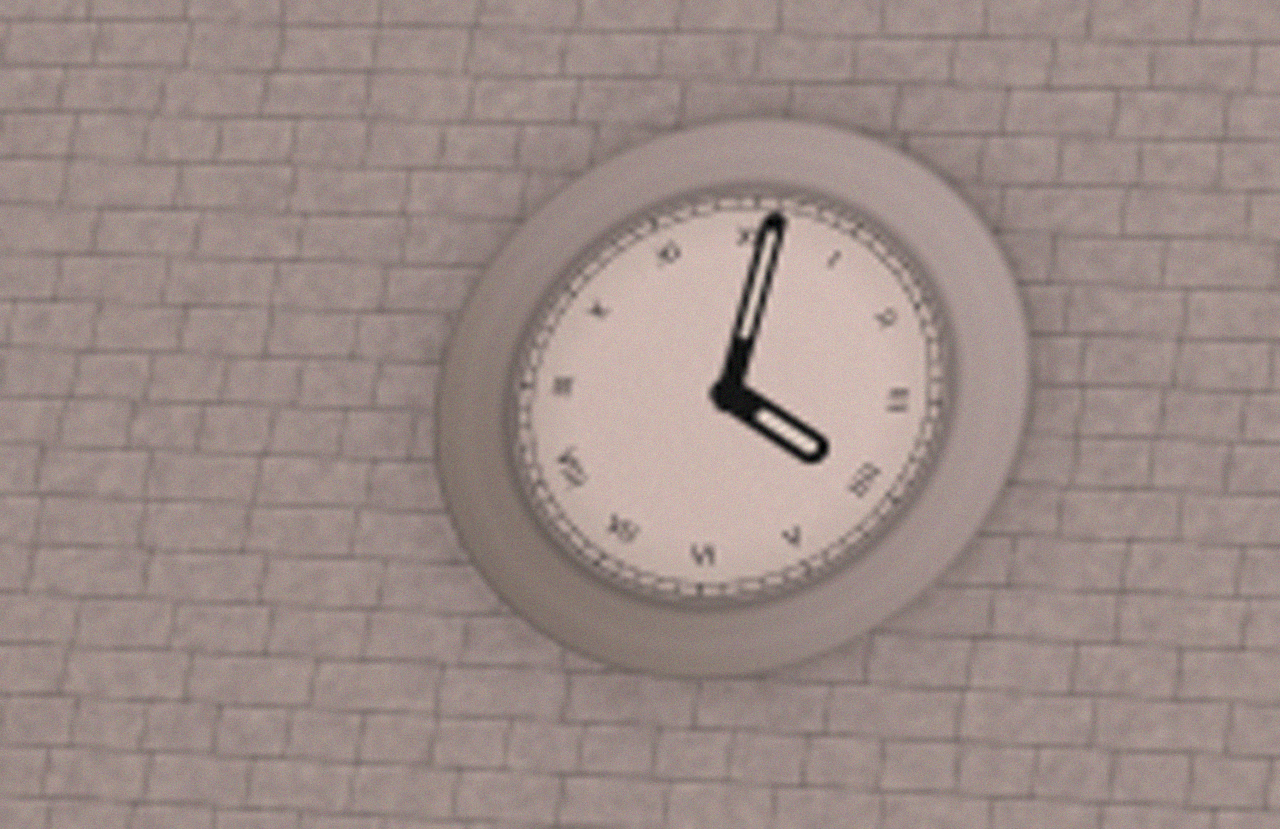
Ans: 4:01
